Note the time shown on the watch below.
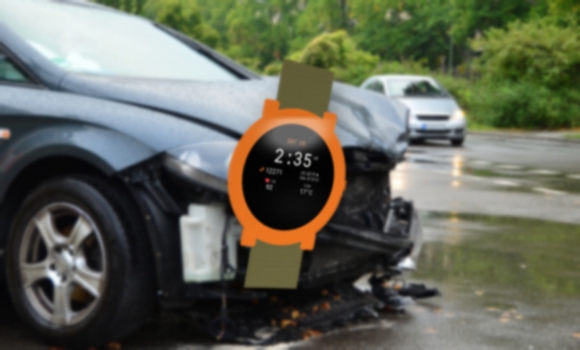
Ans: 2:35
